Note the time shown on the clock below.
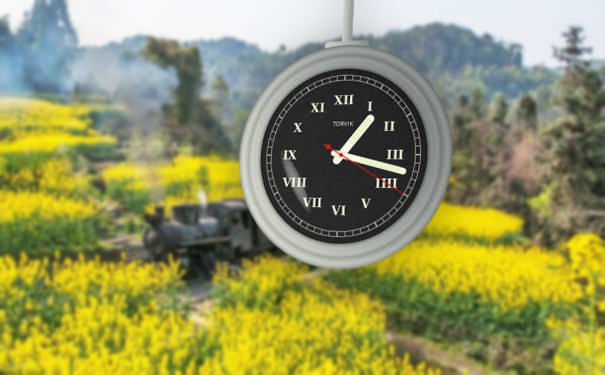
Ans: 1:17:20
